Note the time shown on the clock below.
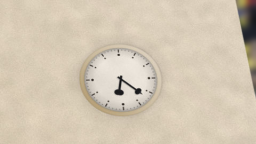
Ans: 6:22
